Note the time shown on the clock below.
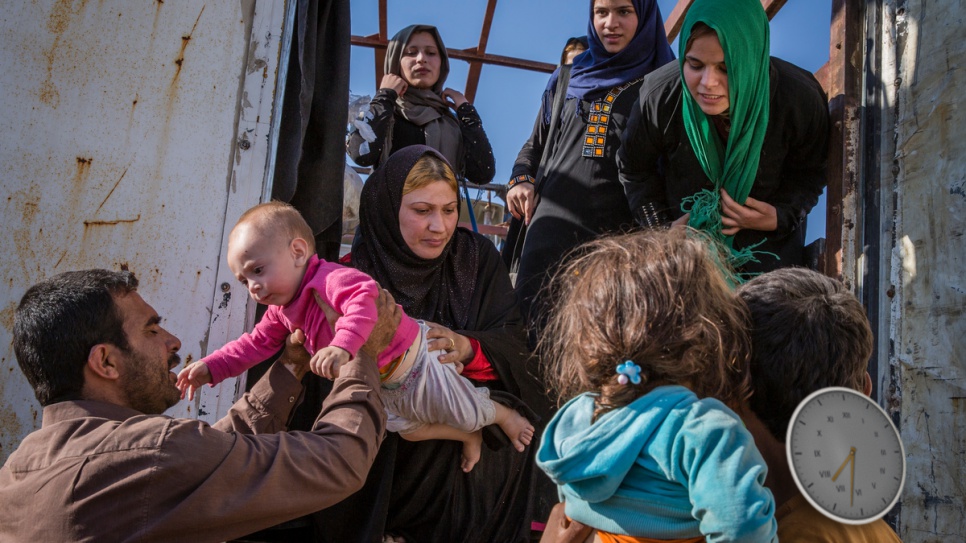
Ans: 7:32
